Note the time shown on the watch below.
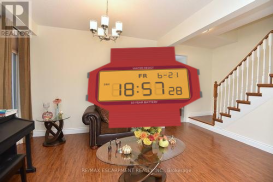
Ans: 18:57:28
